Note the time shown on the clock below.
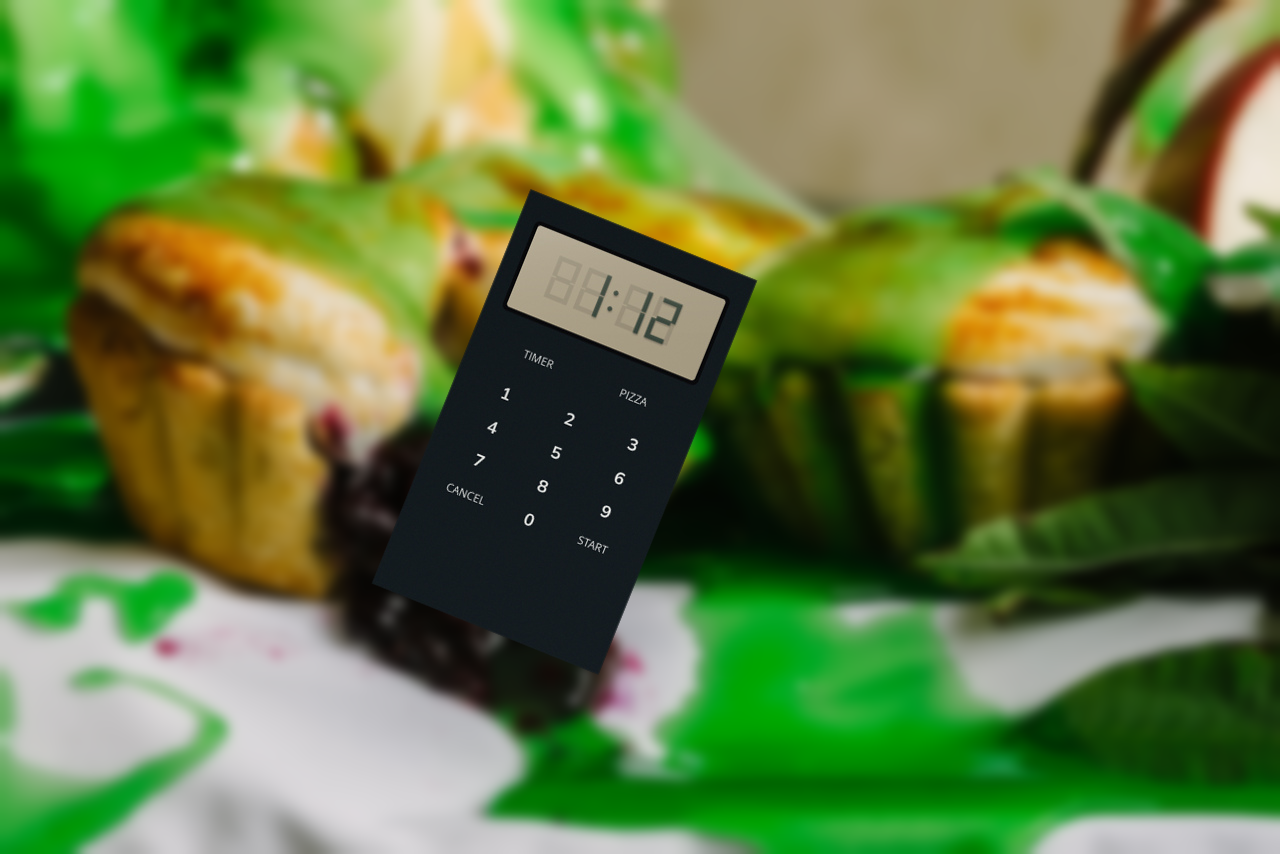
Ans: 1:12
